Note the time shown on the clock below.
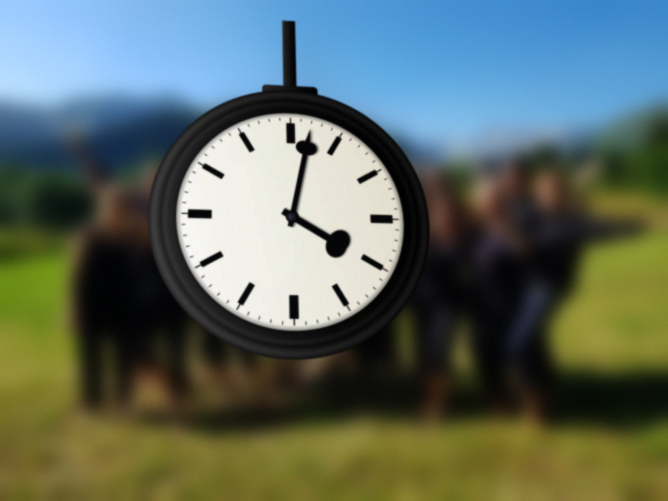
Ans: 4:02
